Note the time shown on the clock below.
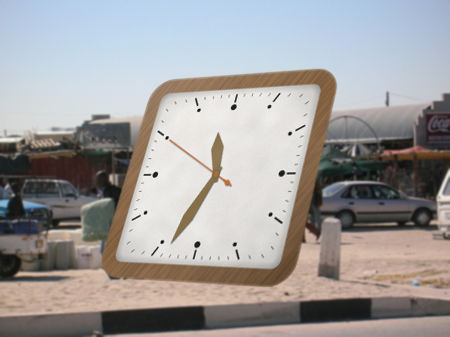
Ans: 11:33:50
